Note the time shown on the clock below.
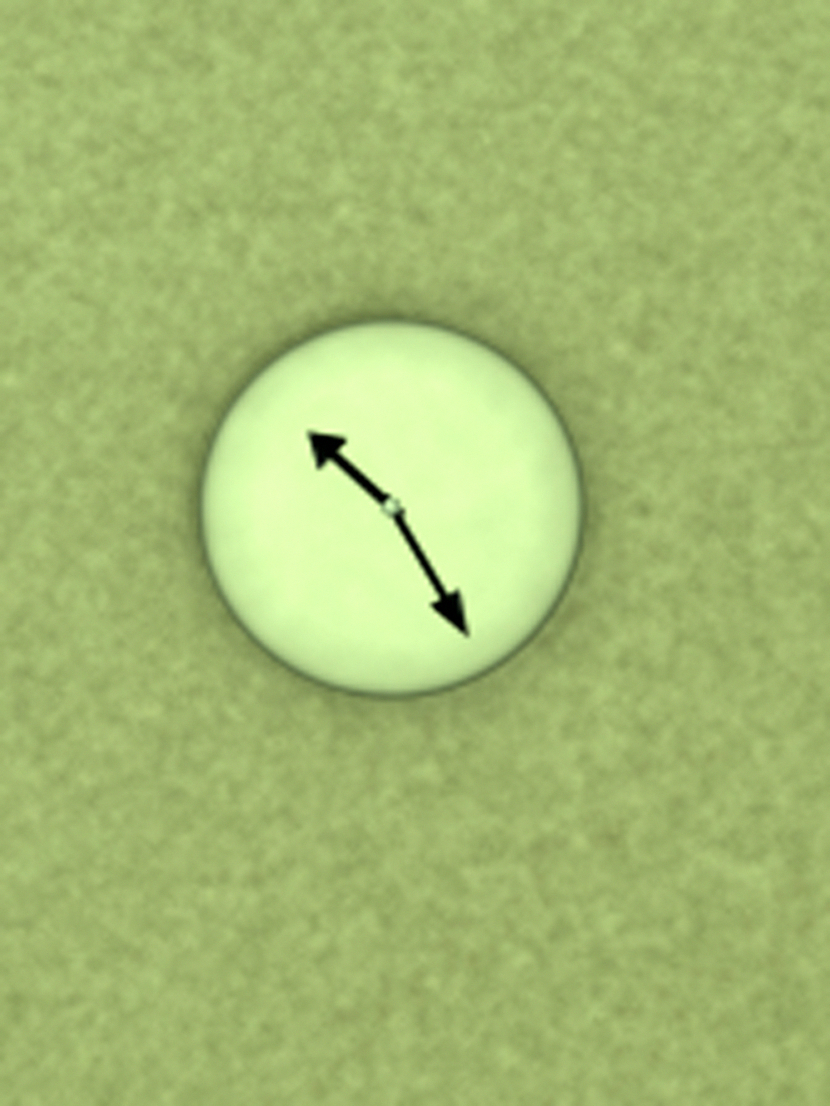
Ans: 10:25
